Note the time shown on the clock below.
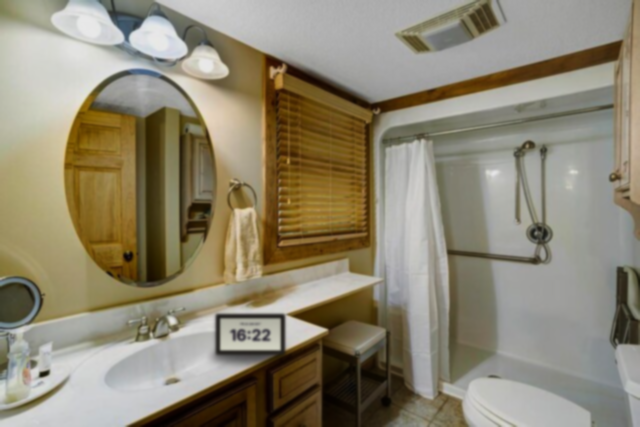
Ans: 16:22
